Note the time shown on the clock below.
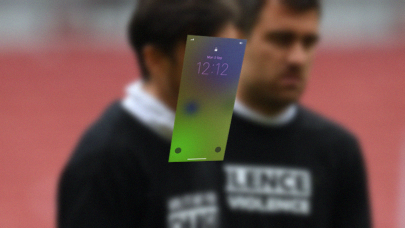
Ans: 12:12
